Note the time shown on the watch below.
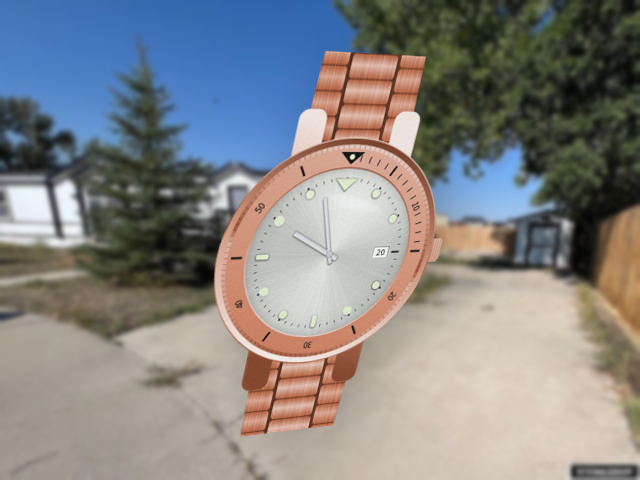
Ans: 9:57
